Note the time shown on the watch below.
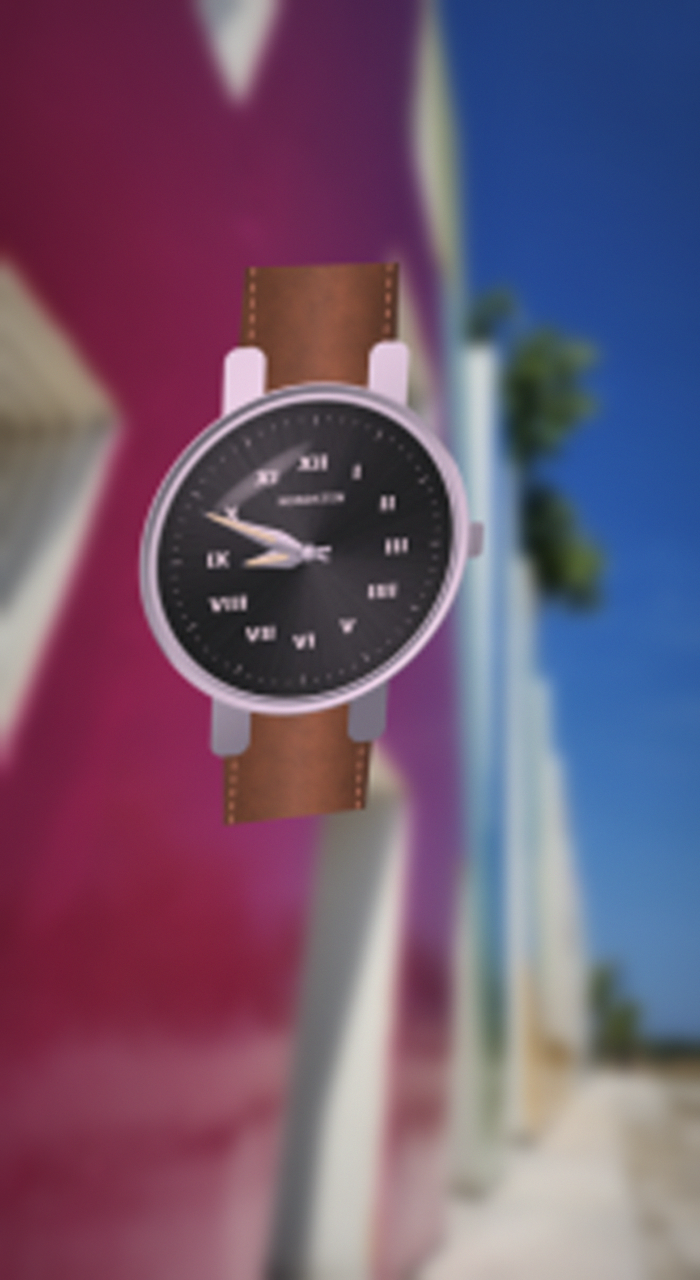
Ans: 8:49
